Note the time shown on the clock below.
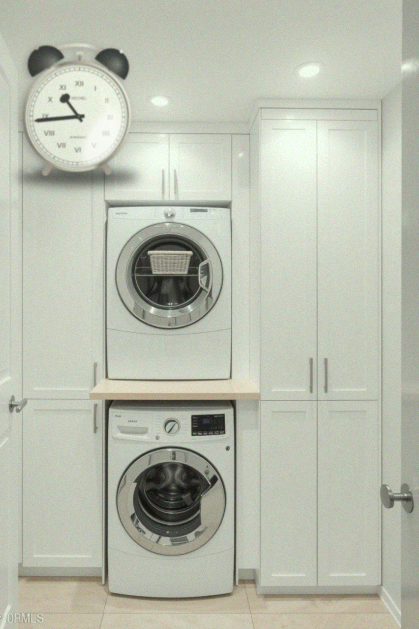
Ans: 10:44
